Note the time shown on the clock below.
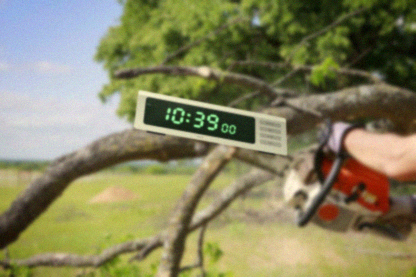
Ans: 10:39
